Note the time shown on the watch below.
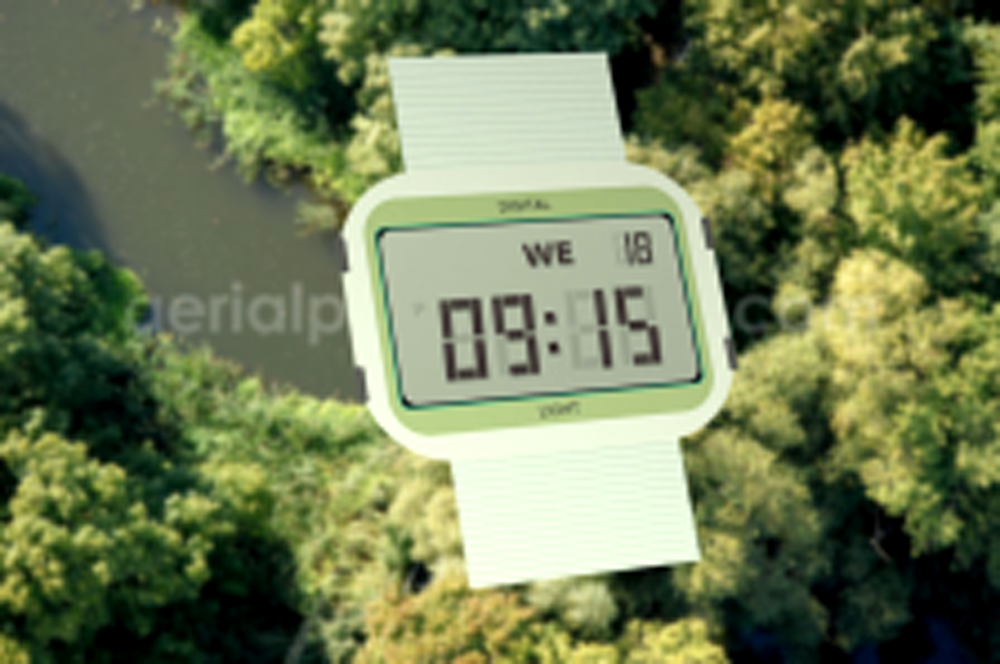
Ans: 9:15
